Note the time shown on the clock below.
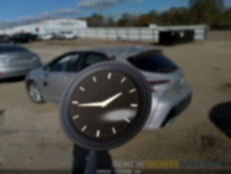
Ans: 1:44
